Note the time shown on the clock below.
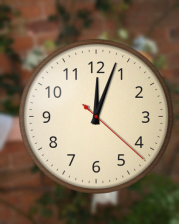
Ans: 12:03:22
